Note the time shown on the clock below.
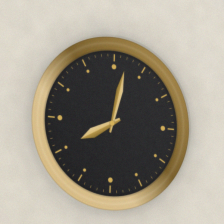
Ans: 8:02
